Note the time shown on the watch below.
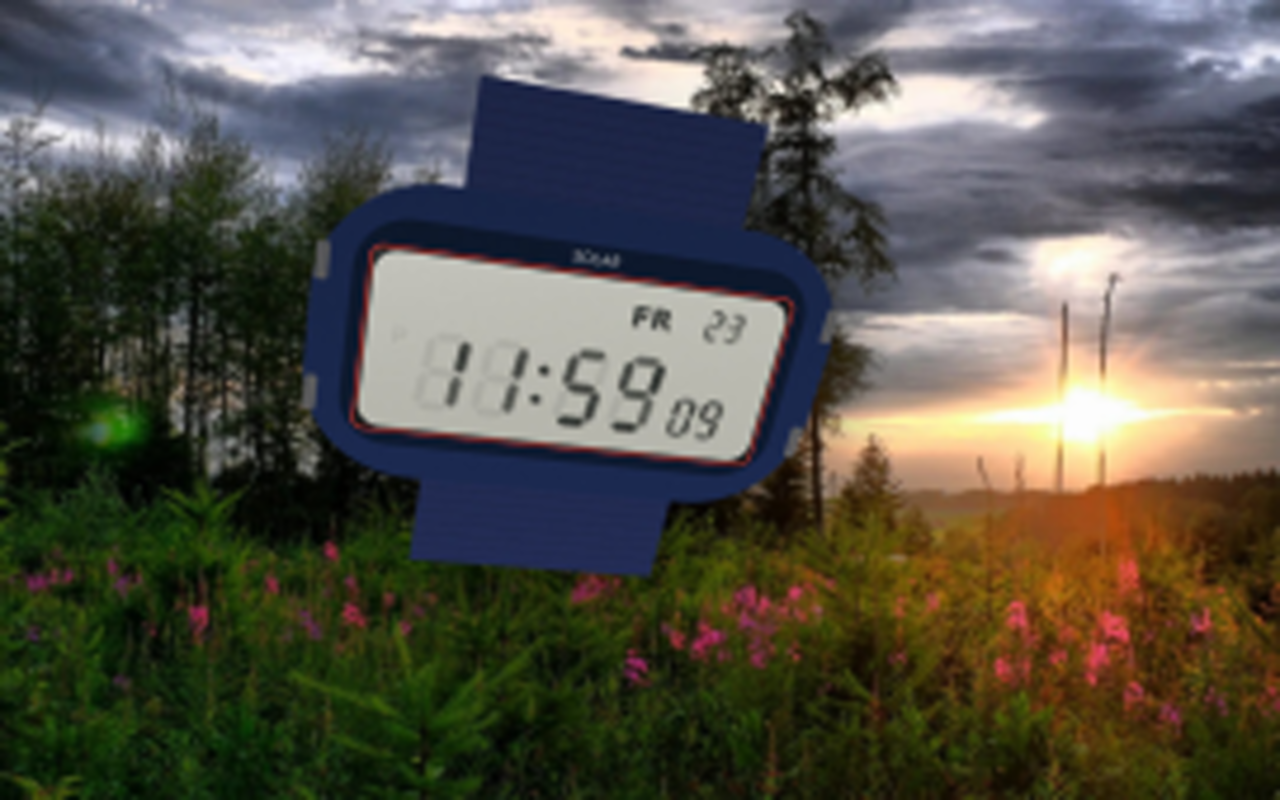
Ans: 11:59:09
